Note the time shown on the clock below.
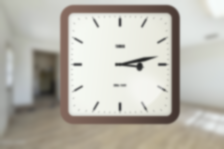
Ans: 3:13
